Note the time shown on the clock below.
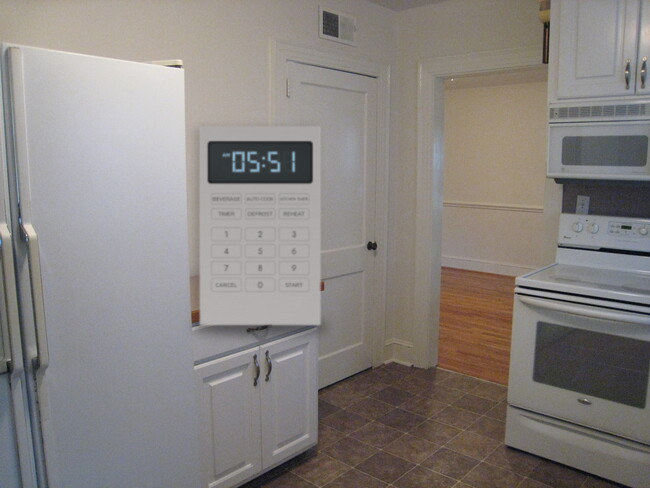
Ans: 5:51
